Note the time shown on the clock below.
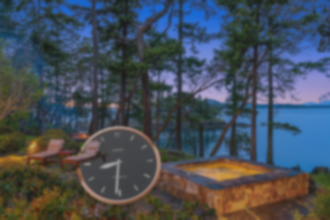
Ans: 8:31
